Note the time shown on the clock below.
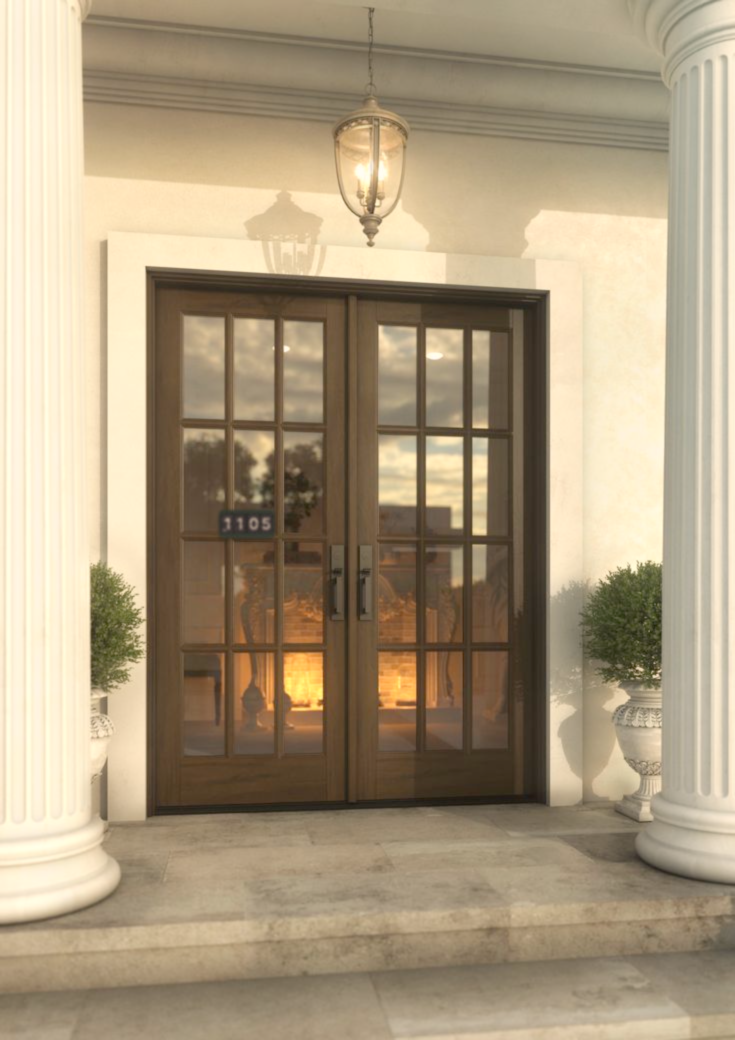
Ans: 11:05
